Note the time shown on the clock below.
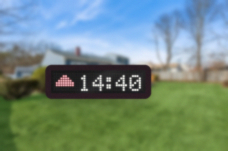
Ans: 14:40
